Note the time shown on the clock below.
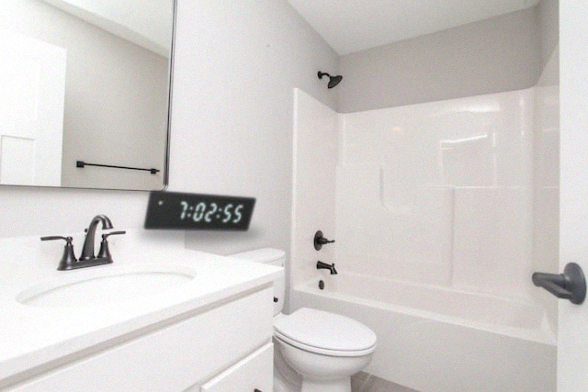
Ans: 7:02:55
